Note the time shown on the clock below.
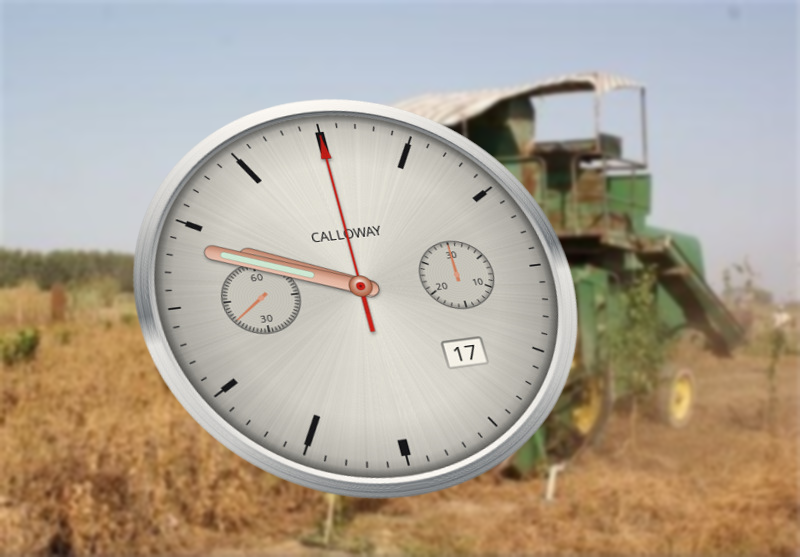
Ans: 9:48:39
